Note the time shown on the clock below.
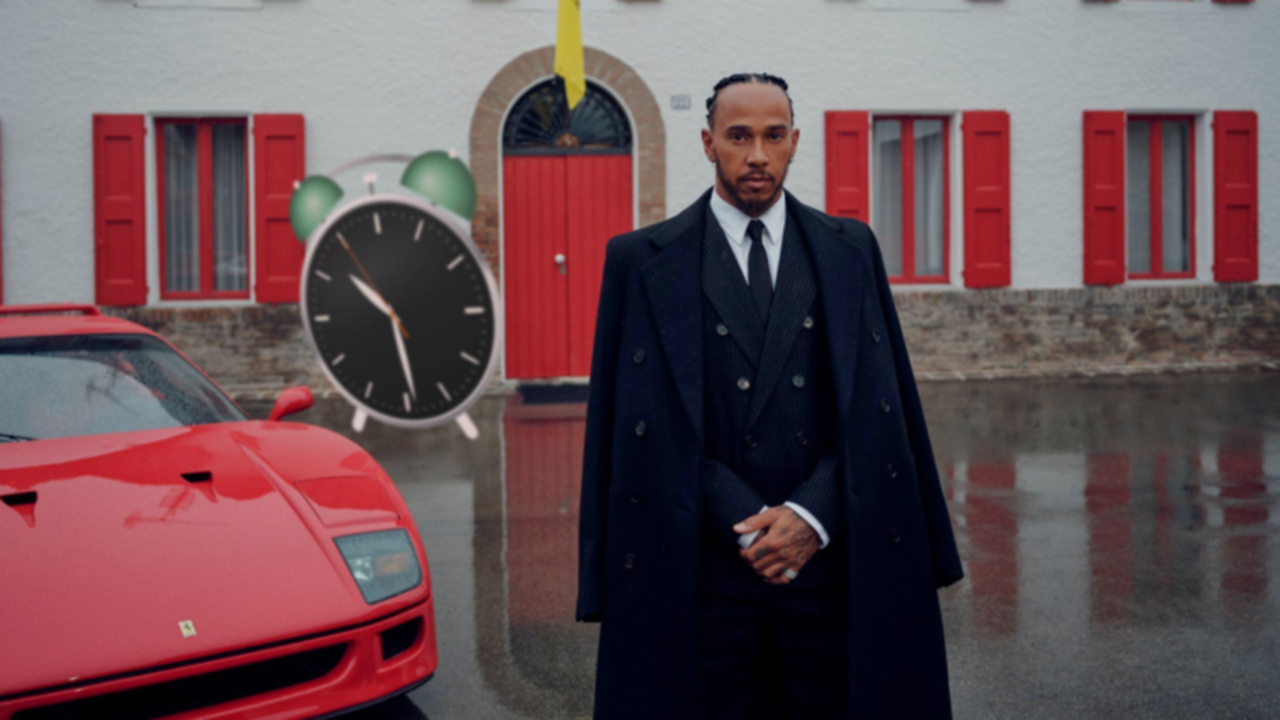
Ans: 10:28:55
